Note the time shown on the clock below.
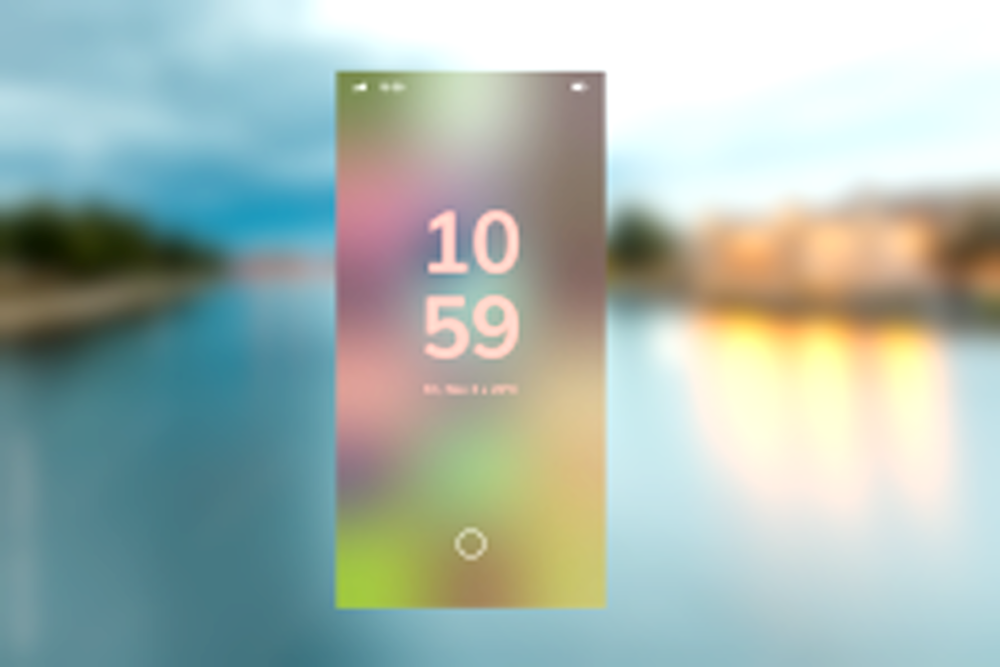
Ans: 10:59
